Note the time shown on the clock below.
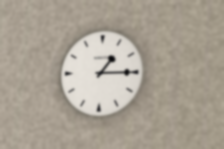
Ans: 1:15
